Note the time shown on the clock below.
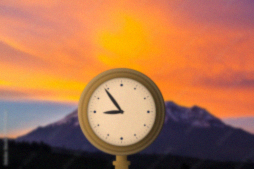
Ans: 8:54
